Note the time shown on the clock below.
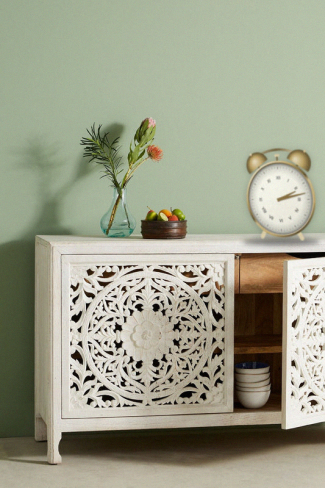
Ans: 2:13
